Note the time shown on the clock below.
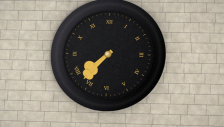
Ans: 7:37
